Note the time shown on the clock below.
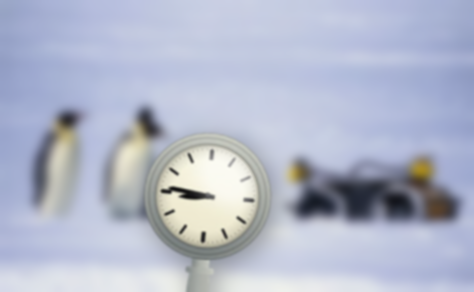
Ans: 8:46
